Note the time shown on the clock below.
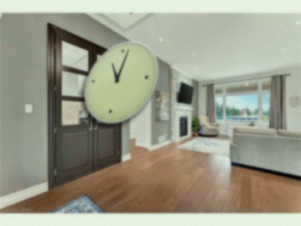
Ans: 11:02
